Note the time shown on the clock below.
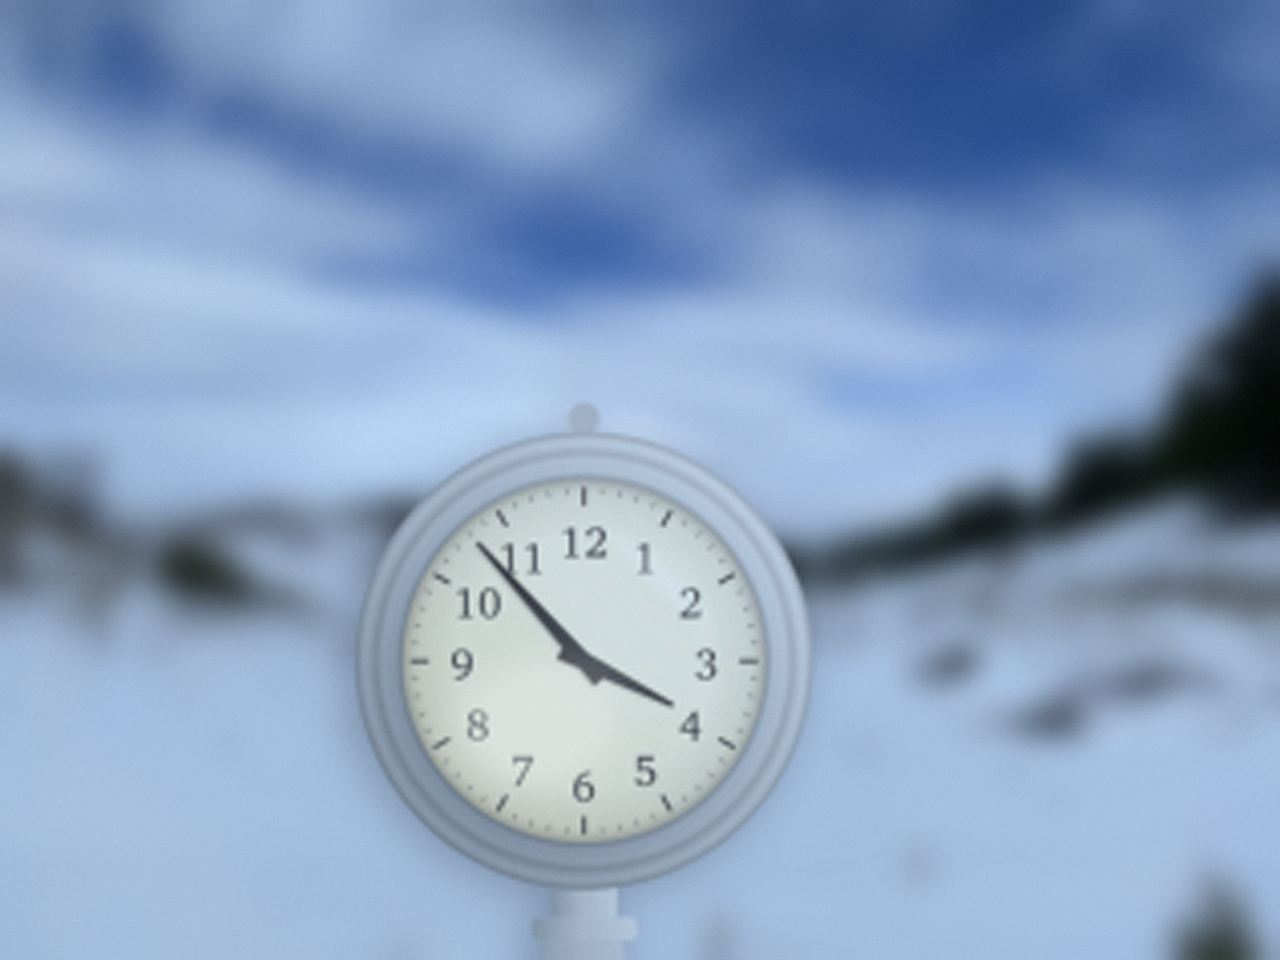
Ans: 3:53
